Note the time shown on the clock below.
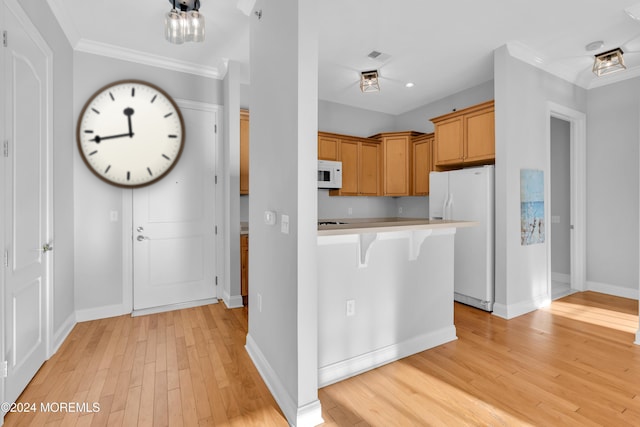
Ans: 11:43
